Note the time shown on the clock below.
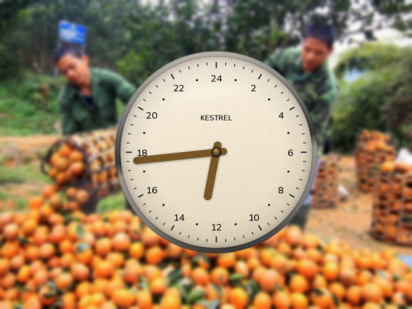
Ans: 12:44
